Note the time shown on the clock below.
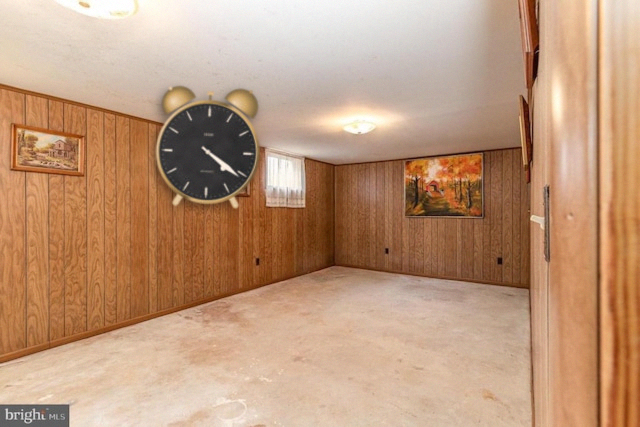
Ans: 4:21
